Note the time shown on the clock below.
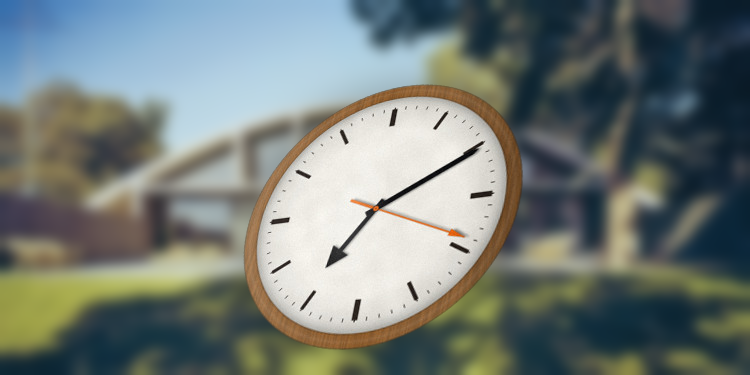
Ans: 7:10:19
